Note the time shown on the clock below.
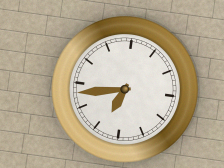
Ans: 6:43
